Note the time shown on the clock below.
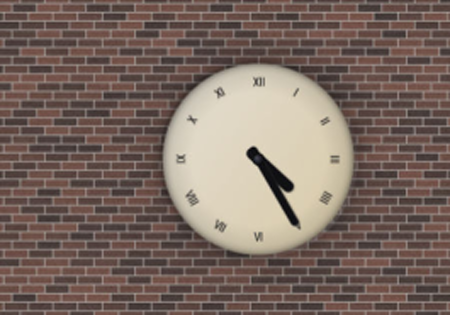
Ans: 4:25
